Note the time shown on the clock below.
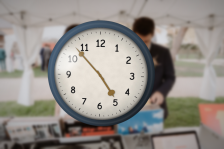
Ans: 4:53
